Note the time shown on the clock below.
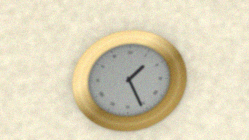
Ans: 1:26
